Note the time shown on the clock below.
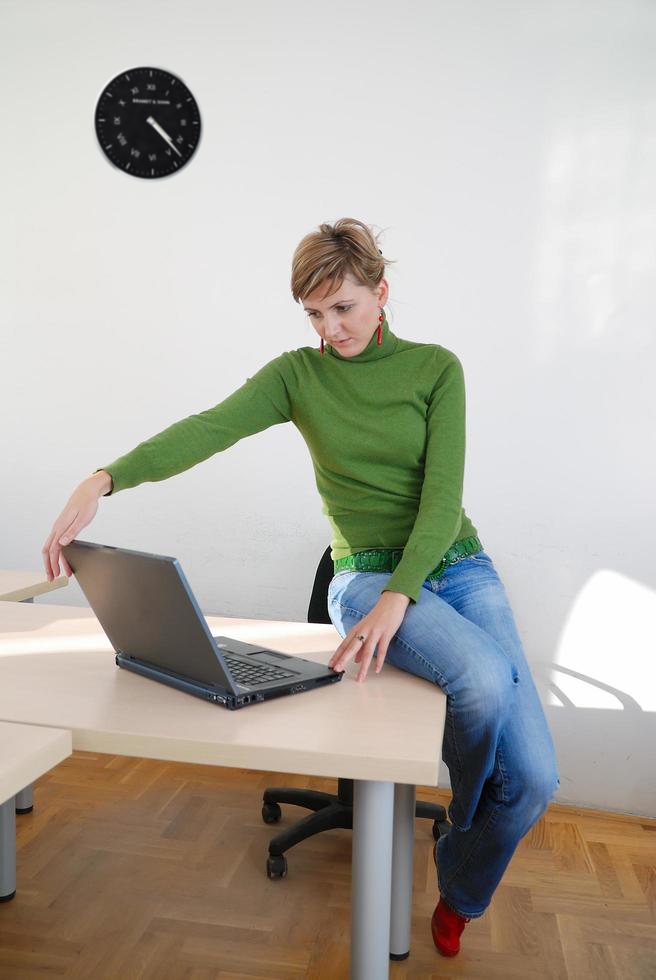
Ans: 4:23
